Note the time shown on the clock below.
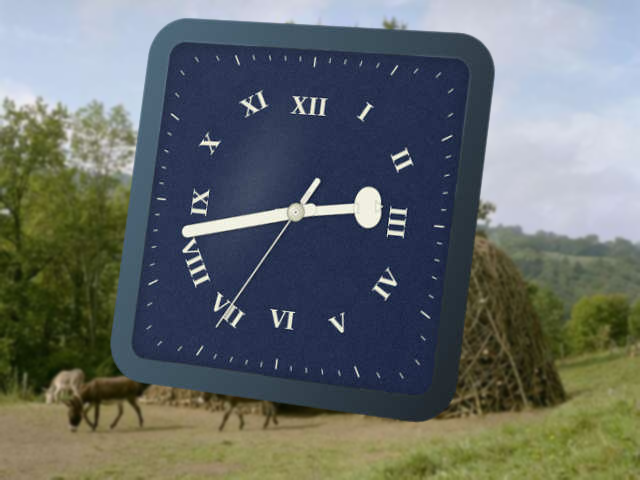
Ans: 2:42:35
